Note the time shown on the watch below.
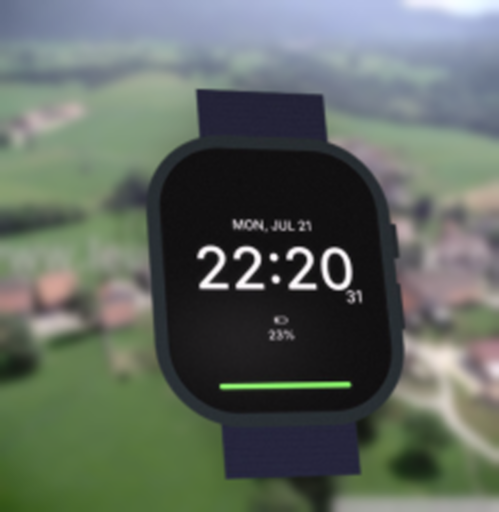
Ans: 22:20
